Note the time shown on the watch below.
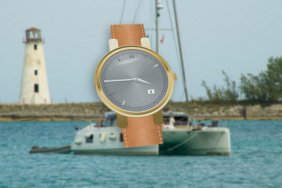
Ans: 3:45
